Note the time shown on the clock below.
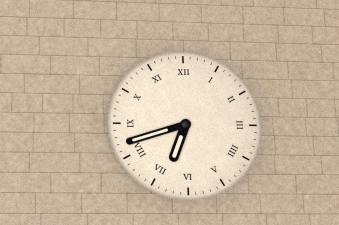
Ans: 6:42
